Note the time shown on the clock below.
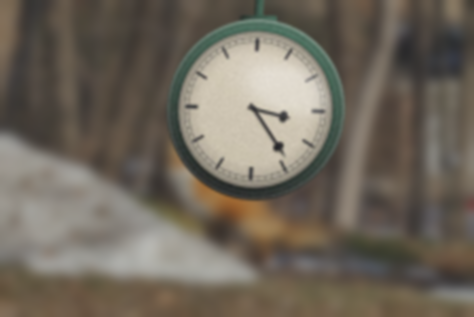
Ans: 3:24
